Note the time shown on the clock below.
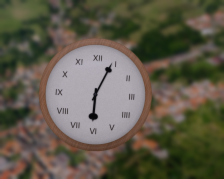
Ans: 6:04
